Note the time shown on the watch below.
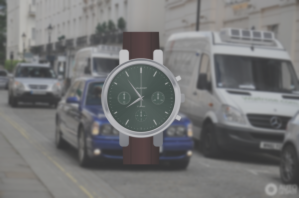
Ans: 7:54
